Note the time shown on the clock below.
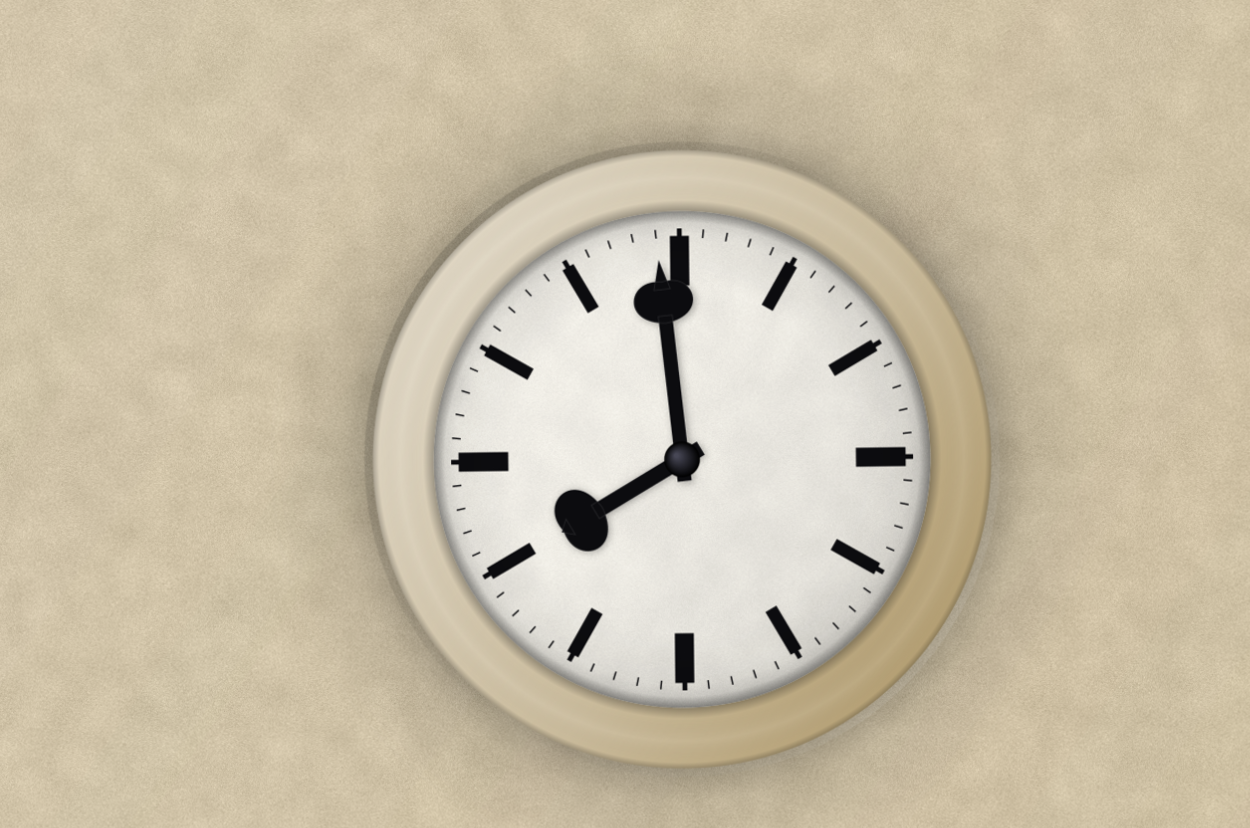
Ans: 7:59
